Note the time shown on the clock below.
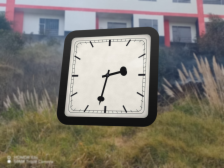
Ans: 2:32
